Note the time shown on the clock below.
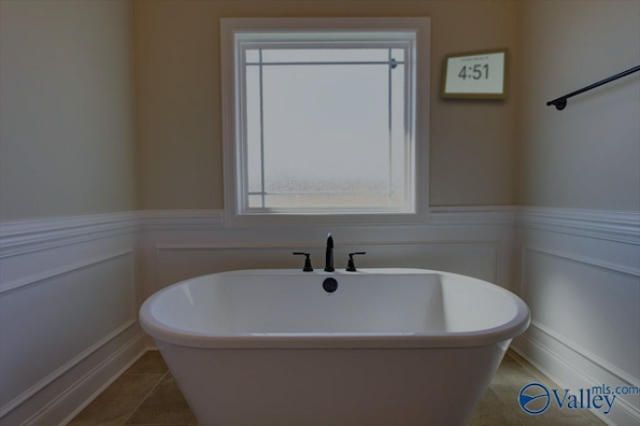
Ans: 4:51
